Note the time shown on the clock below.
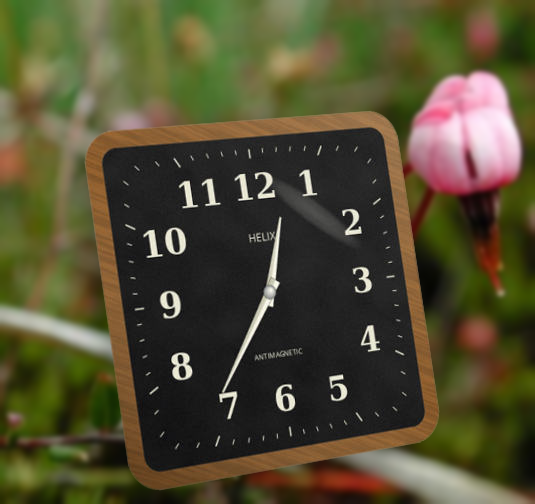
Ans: 12:36
